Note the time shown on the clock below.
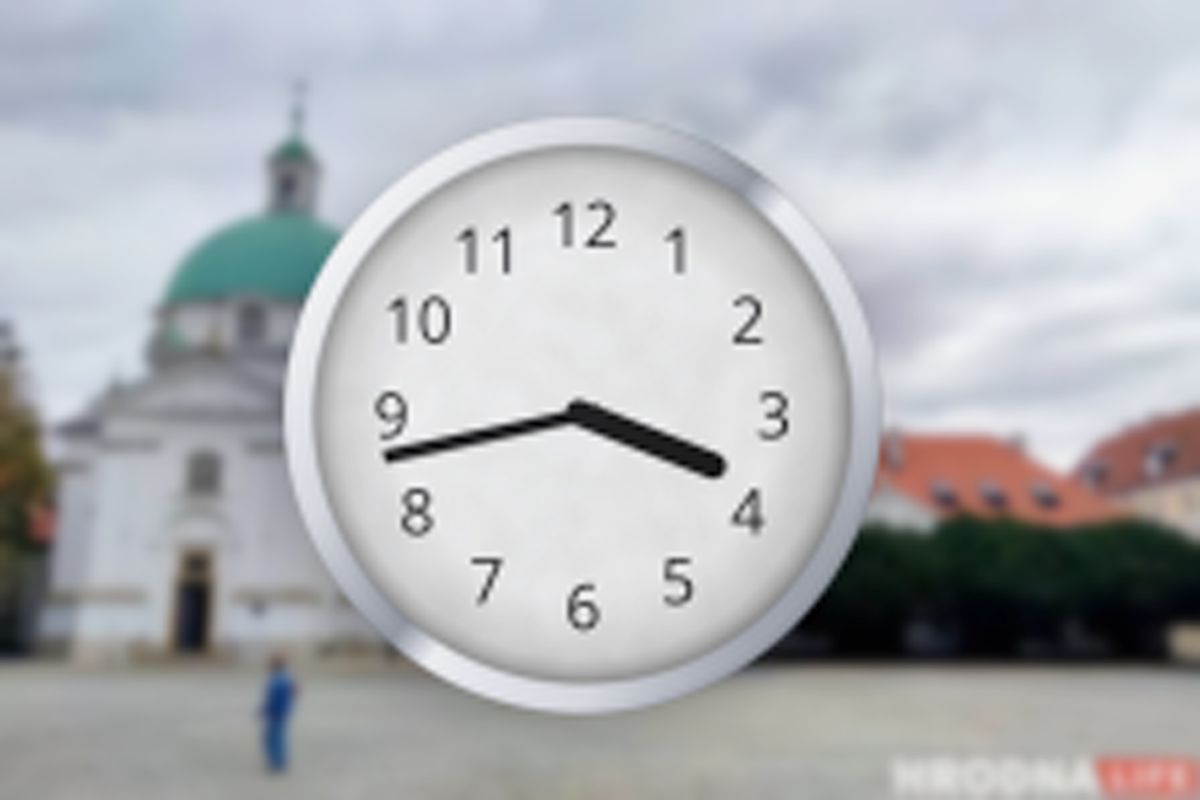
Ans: 3:43
